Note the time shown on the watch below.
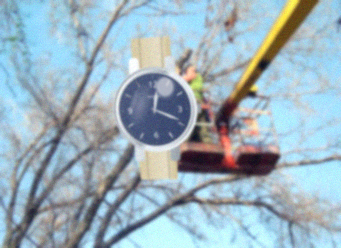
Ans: 12:19
